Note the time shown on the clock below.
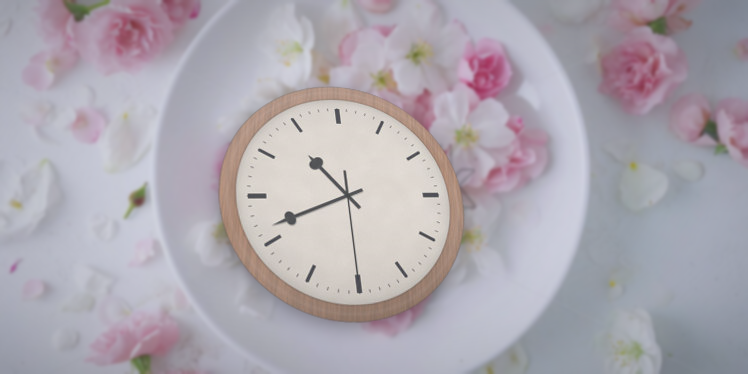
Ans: 10:41:30
